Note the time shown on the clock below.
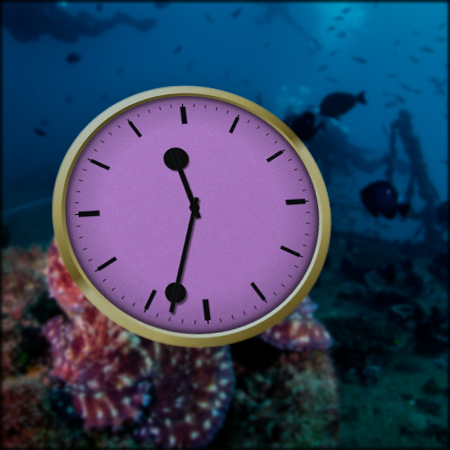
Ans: 11:33
